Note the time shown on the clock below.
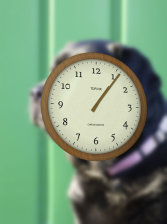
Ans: 1:06
